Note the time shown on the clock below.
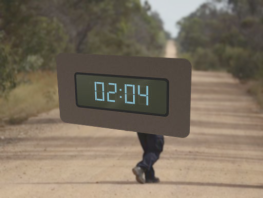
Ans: 2:04
